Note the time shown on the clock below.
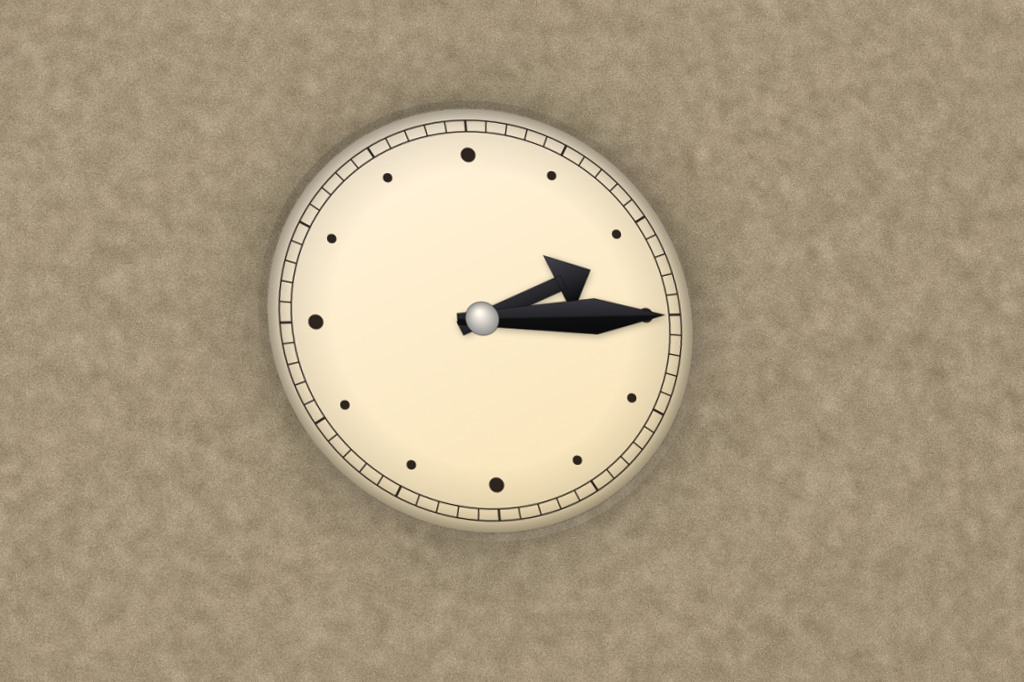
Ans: 2:15
